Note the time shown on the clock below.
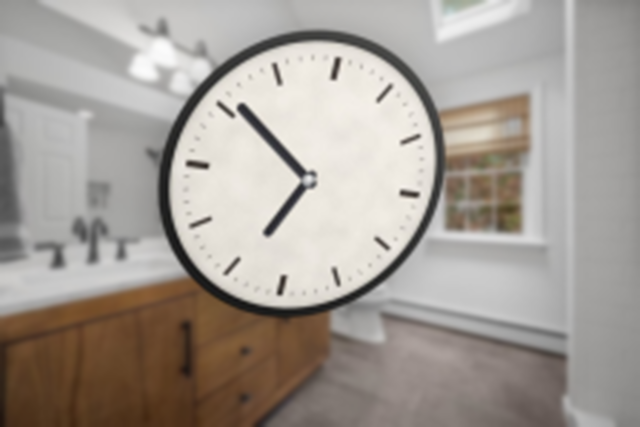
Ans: 6:51
